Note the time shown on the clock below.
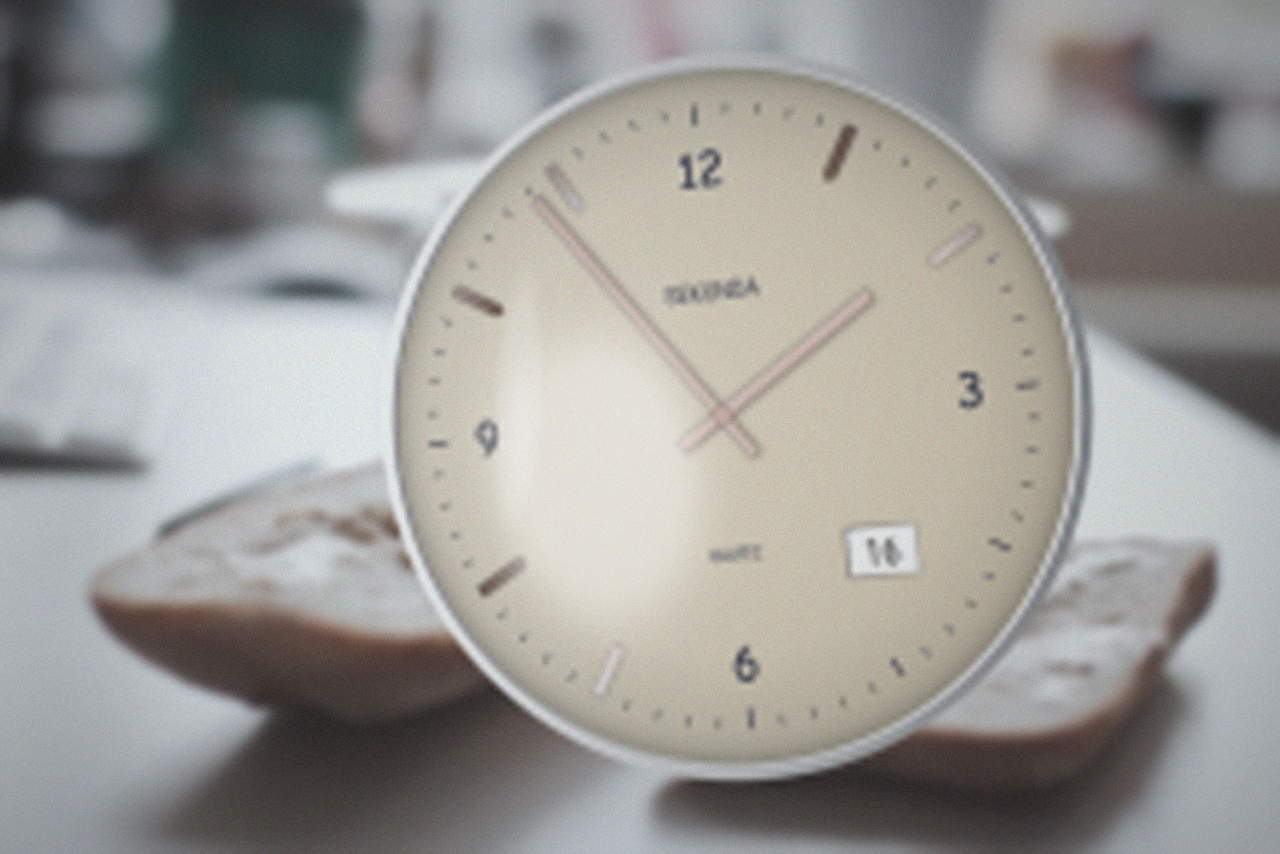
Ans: 1:54
